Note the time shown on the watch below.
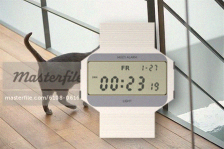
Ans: 0:23:19
